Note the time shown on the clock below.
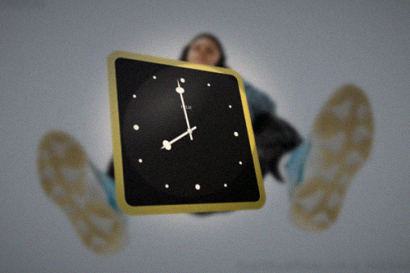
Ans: 7:59
